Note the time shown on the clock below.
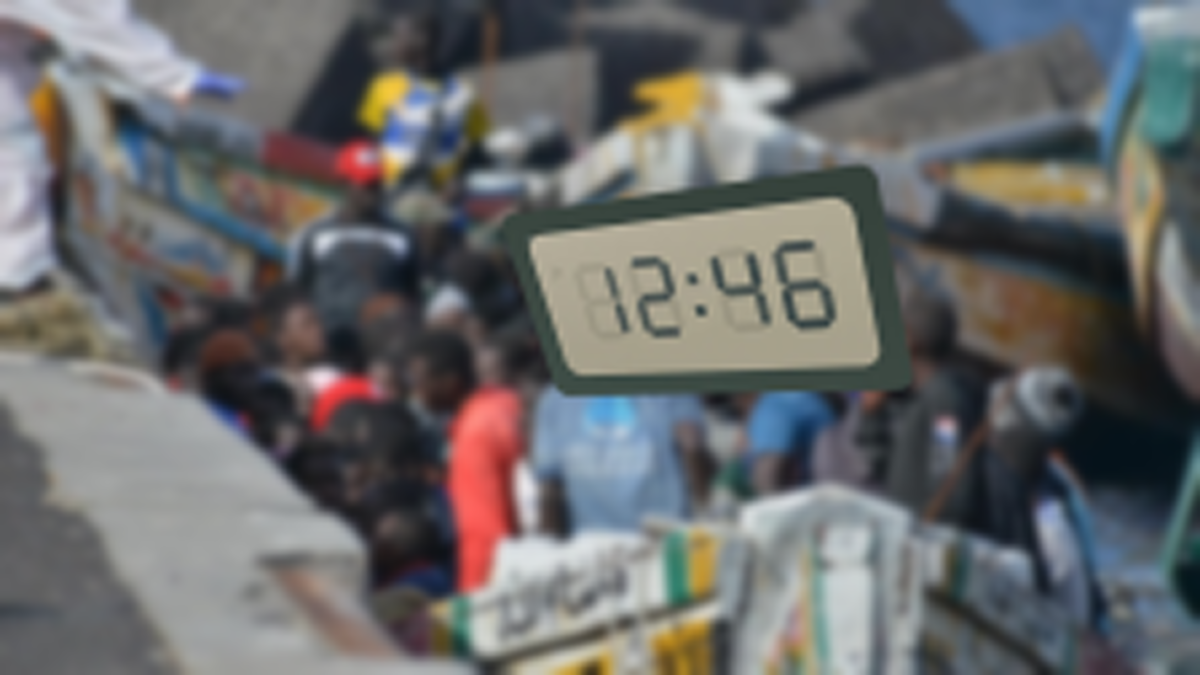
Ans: 12:46
